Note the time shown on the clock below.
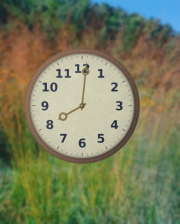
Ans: 8:01
